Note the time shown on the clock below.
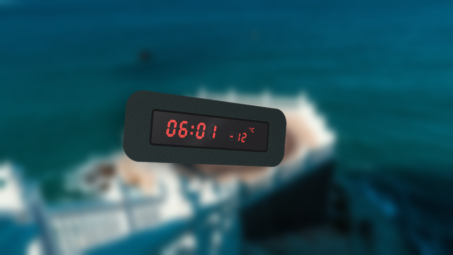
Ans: 6:01
